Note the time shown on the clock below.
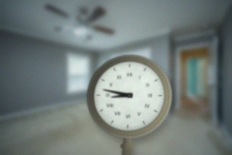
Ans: 8:47
